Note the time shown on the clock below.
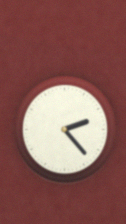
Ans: 2:23
